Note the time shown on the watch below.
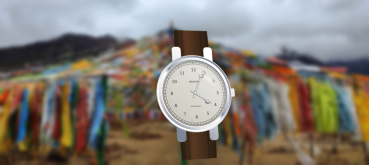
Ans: 4:04
